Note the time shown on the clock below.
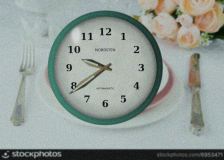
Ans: 9:39
